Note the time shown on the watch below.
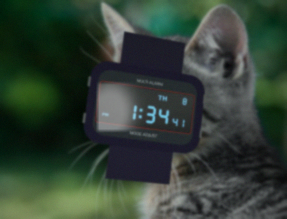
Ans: 1:34
